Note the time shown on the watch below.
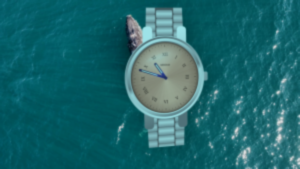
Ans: 10:48
